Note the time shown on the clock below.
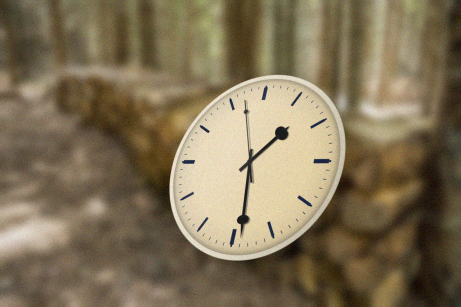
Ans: 1:28:57
